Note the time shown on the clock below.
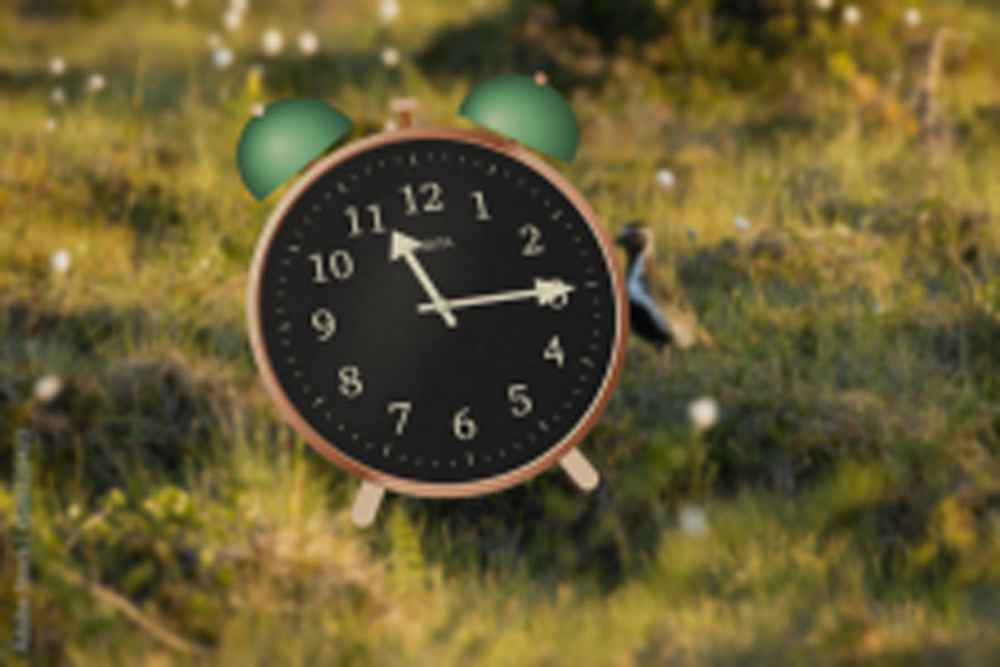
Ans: 11:15
